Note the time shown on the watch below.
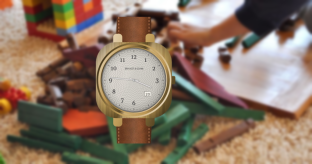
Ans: 3:46
